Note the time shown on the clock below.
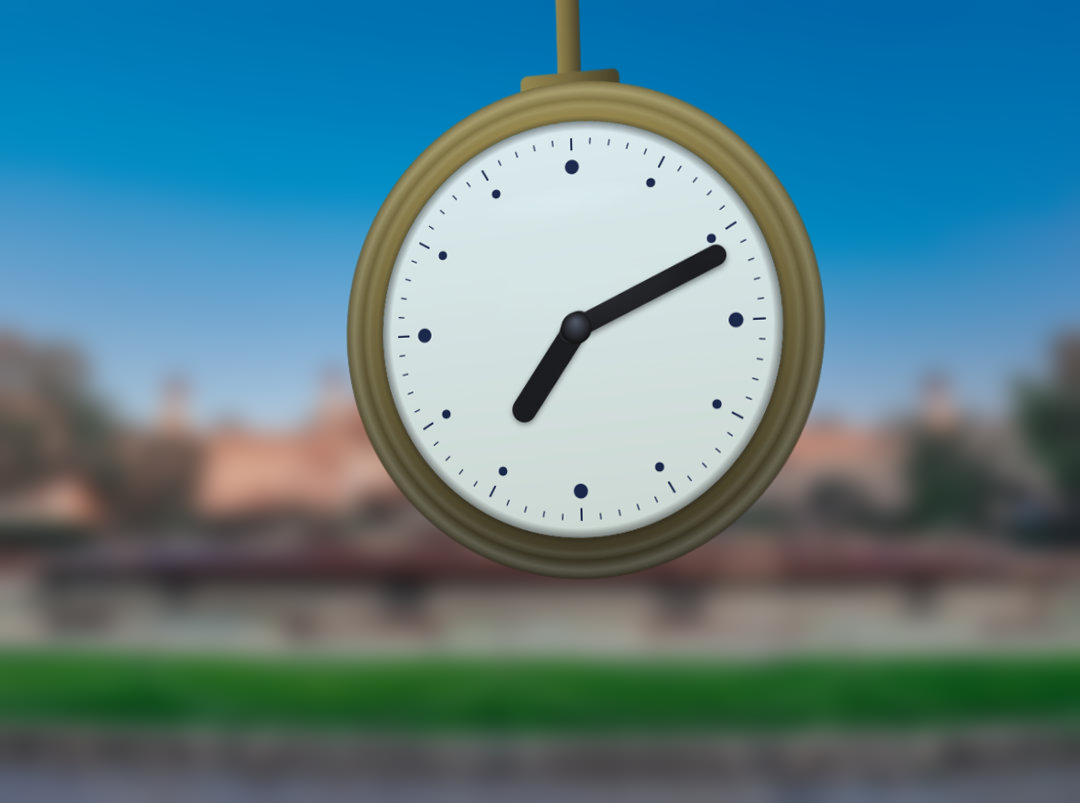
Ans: 7:11
